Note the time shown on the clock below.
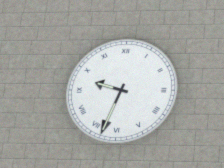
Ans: 9:33
